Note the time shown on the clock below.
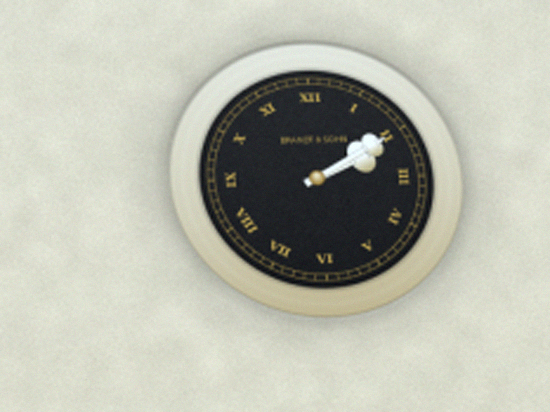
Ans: 2:10
